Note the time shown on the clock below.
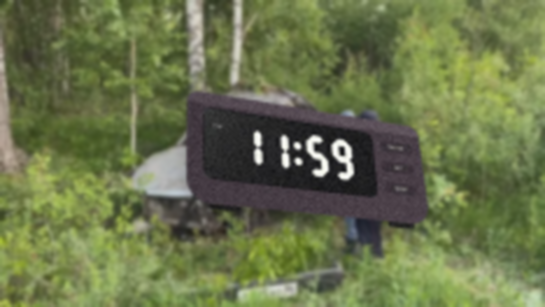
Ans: 11:59
